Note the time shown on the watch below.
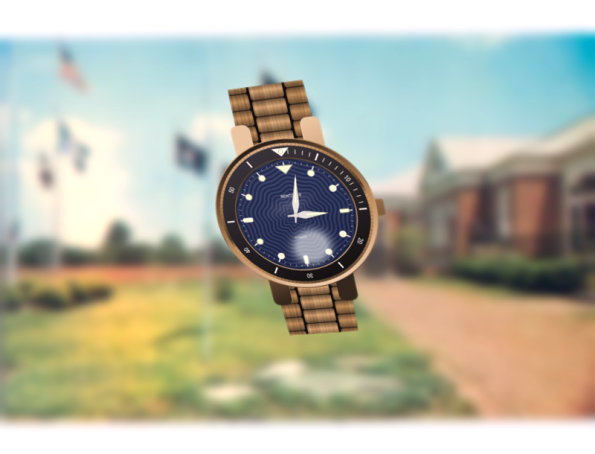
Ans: 3:02
